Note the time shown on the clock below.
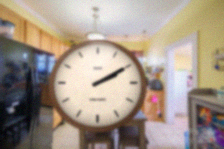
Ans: 2:10
